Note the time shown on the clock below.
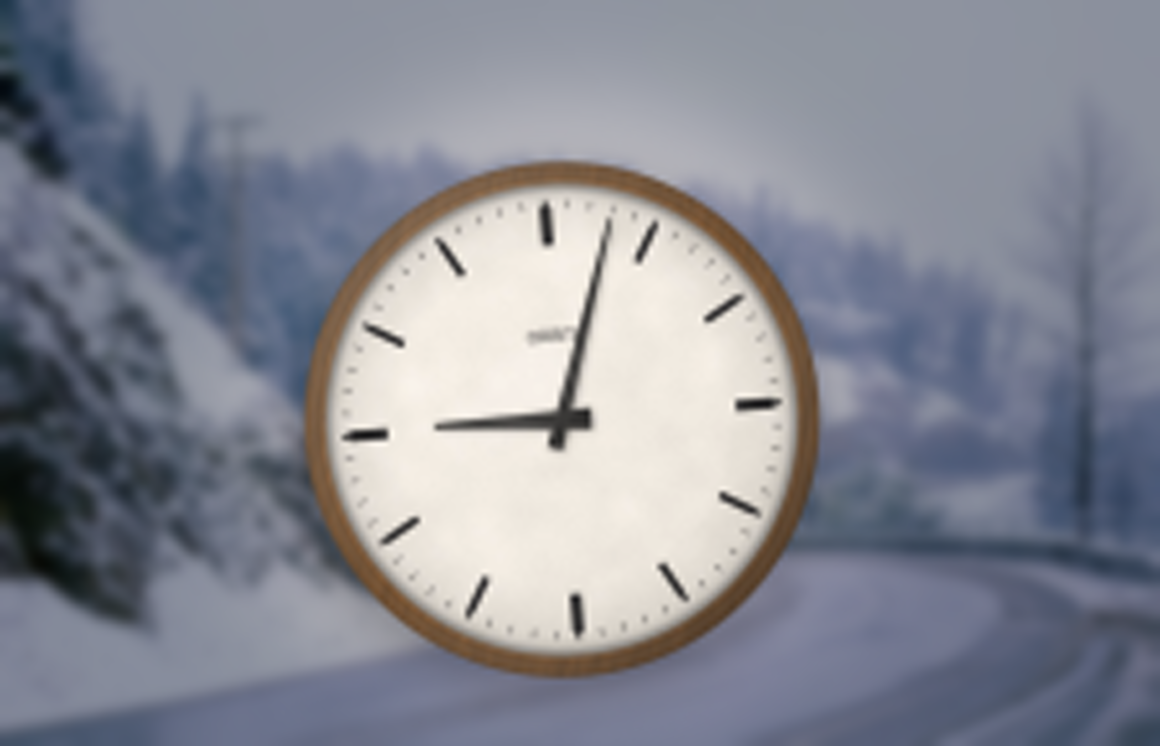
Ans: 9:03
